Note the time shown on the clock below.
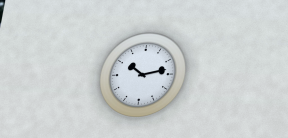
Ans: 10:13
